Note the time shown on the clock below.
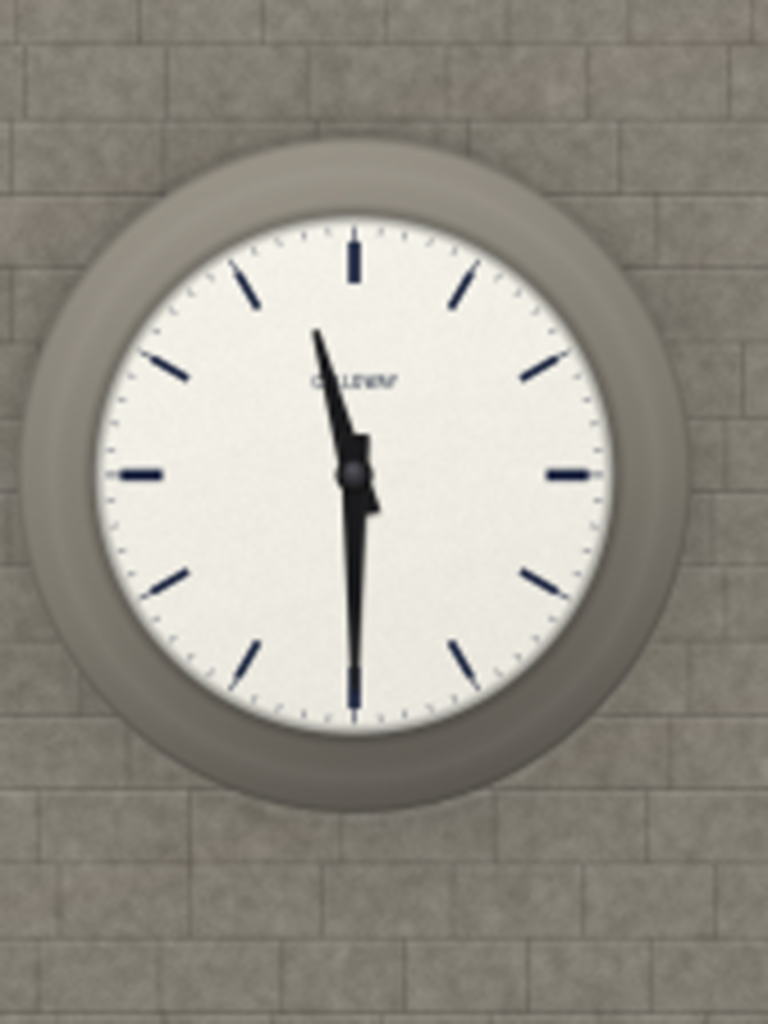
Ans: 11:30
